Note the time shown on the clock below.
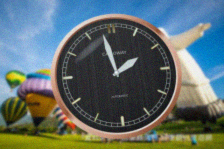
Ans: 1:58
